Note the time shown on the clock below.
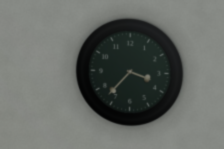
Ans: 3:37
